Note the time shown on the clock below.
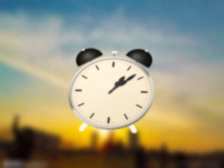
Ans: 1:08
